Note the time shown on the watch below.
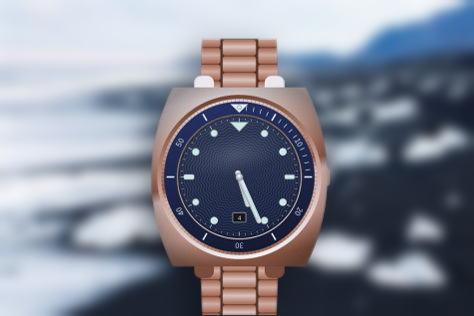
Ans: 5:26
